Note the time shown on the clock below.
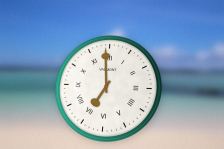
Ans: 6:59
